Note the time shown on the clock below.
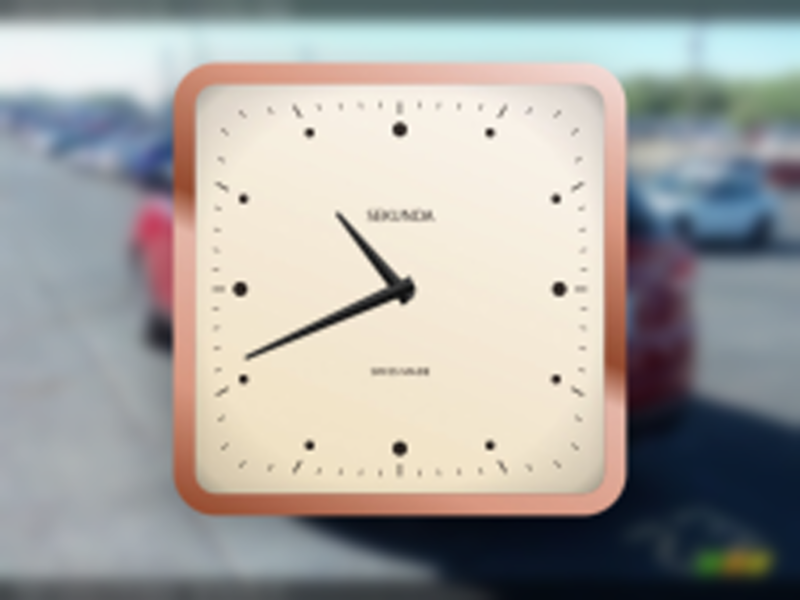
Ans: 10:41
